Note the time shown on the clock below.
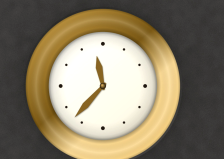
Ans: 11:37
